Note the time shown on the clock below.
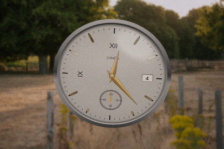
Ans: 12:23
